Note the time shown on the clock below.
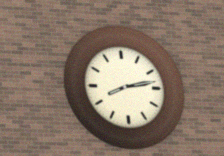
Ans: 8:13
